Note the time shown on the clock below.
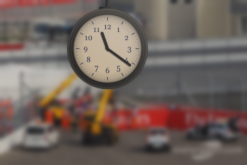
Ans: 11:21
